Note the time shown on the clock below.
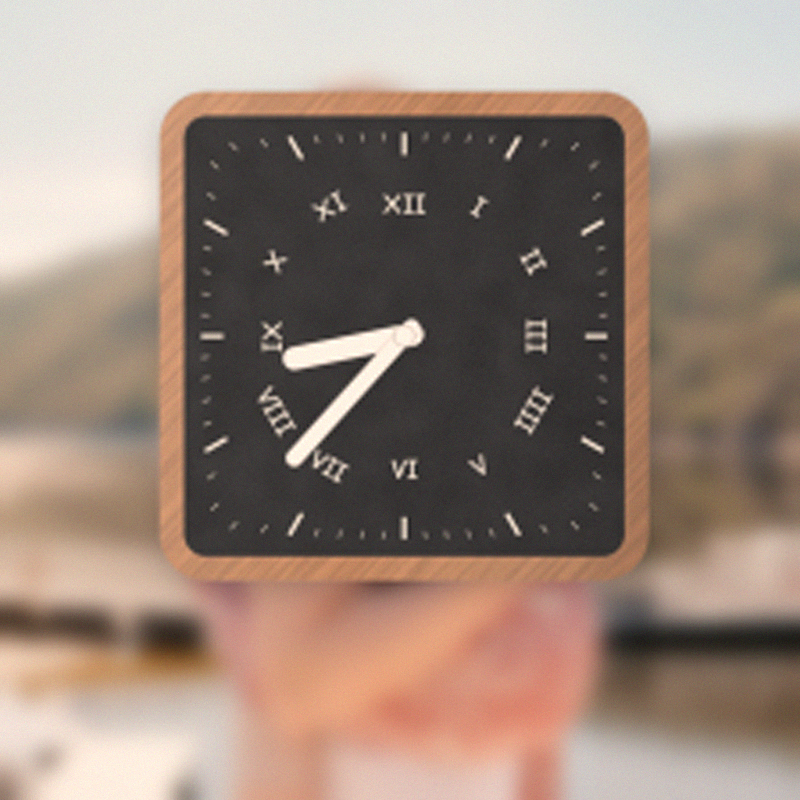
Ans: 8:37
